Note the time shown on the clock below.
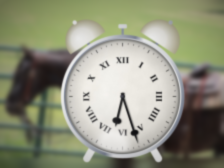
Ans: 6:27
